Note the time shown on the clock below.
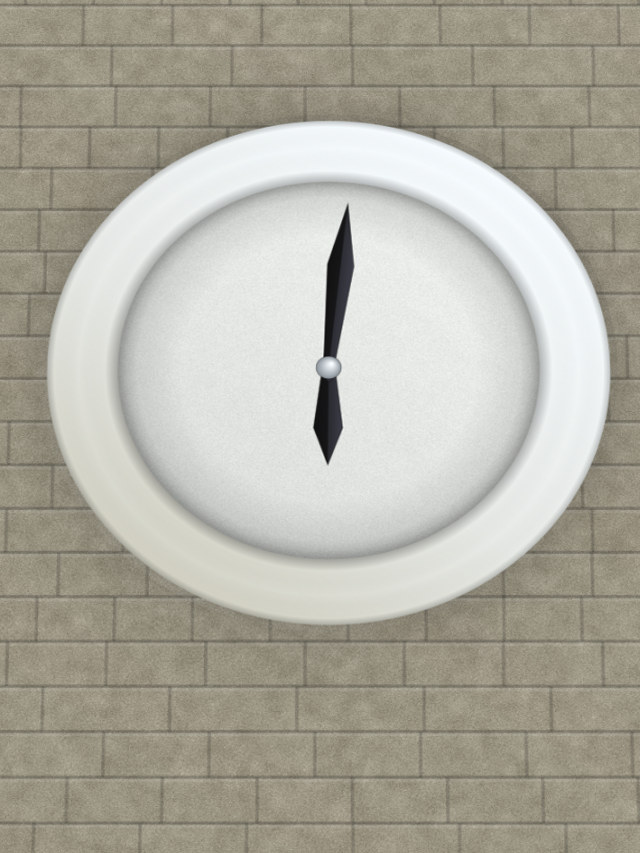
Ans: 6:01
